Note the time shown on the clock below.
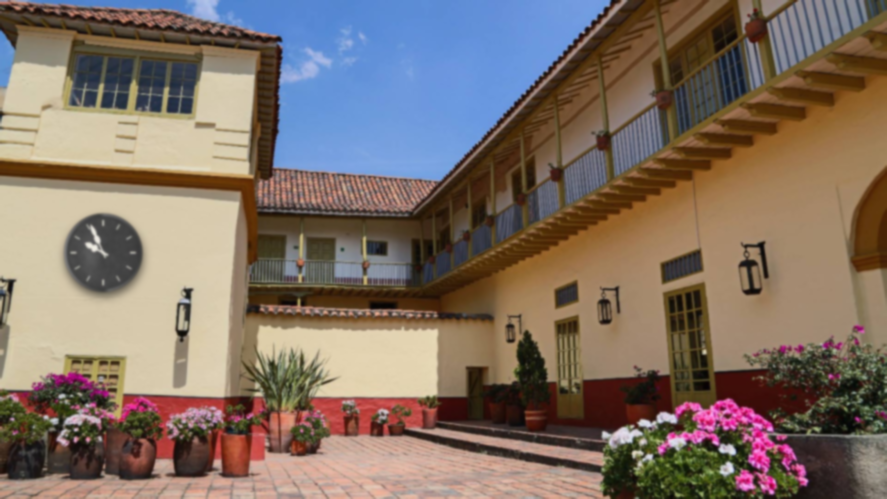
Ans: 9:56
